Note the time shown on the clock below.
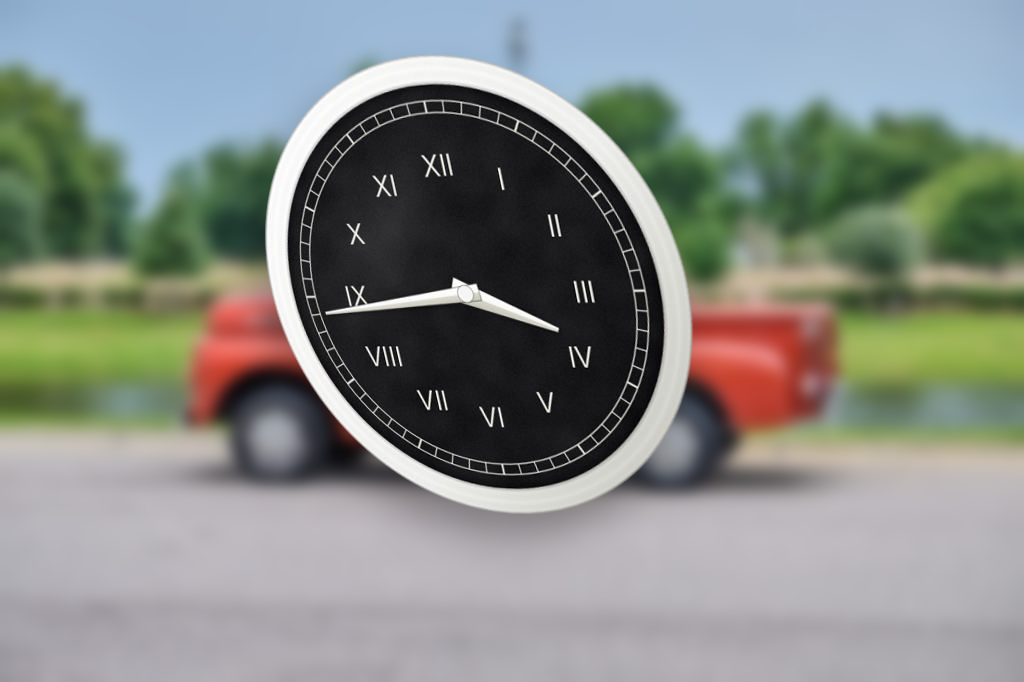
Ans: 3:44
